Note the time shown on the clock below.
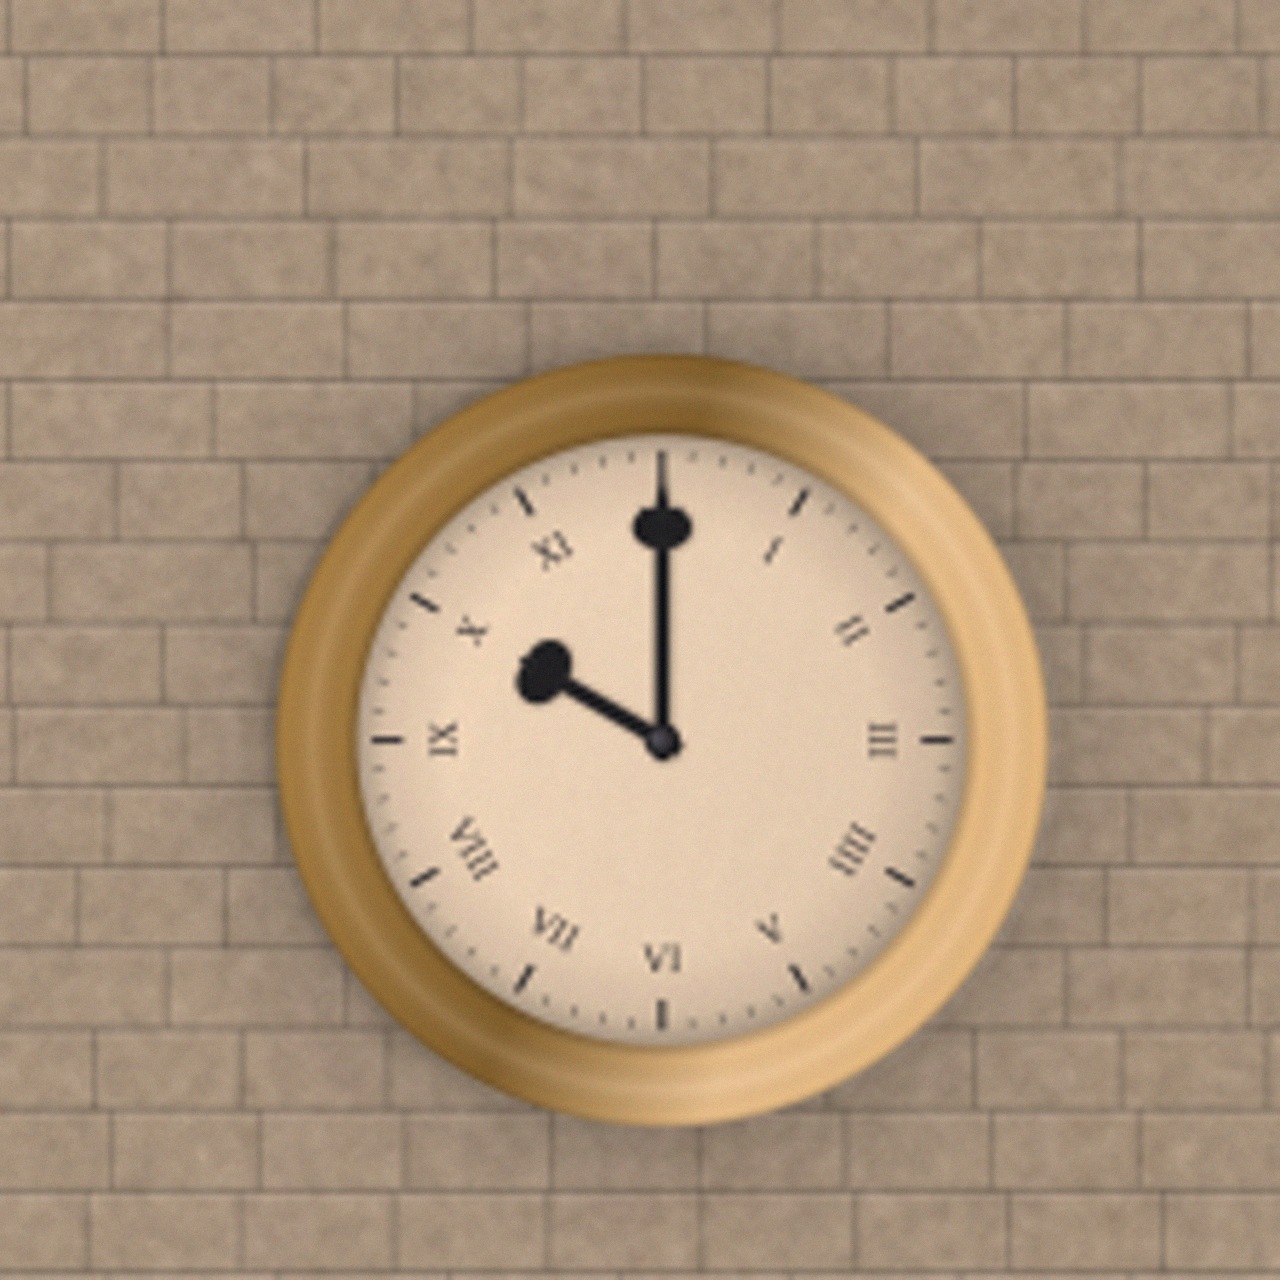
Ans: 10:00
